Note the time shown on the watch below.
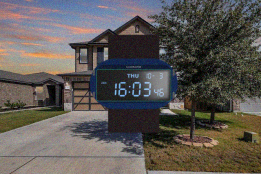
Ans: 16:03:46
